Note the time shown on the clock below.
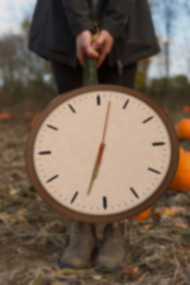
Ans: 6:33:02
